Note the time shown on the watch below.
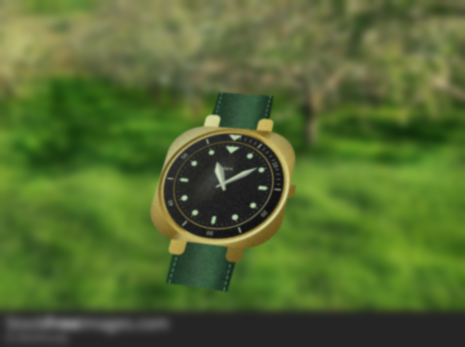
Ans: 11:09
